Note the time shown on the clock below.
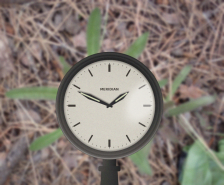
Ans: 1:49
